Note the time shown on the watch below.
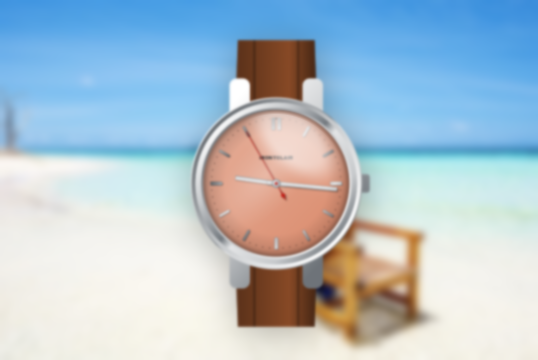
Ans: 9:15:55
